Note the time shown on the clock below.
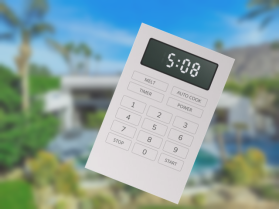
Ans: 5:08
